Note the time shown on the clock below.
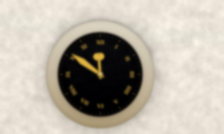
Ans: 11:51
